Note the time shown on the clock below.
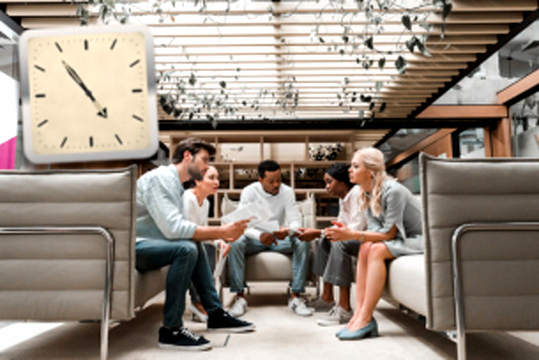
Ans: 4:54
